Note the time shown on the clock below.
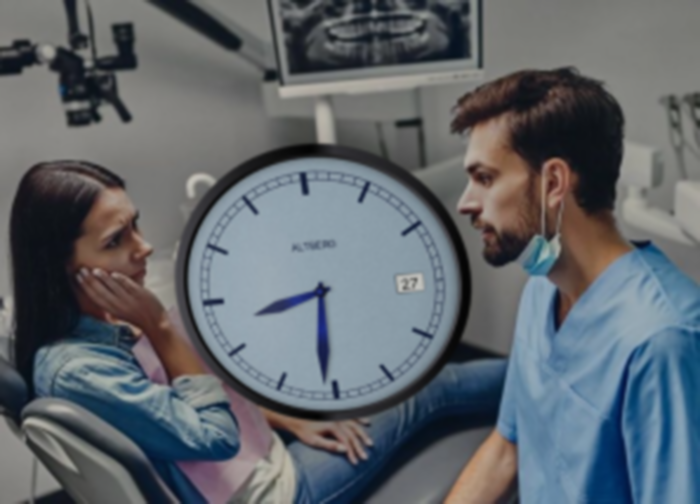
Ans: 8:31
